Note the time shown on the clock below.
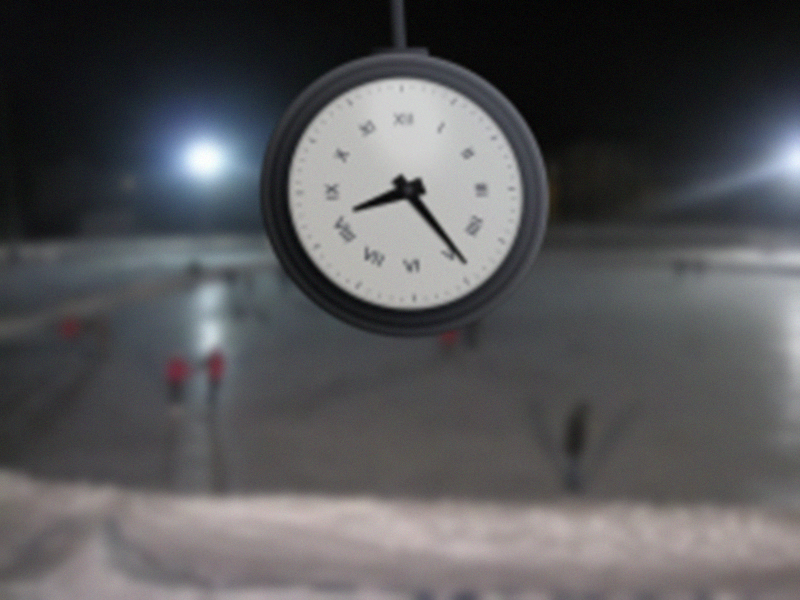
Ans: 8:24
